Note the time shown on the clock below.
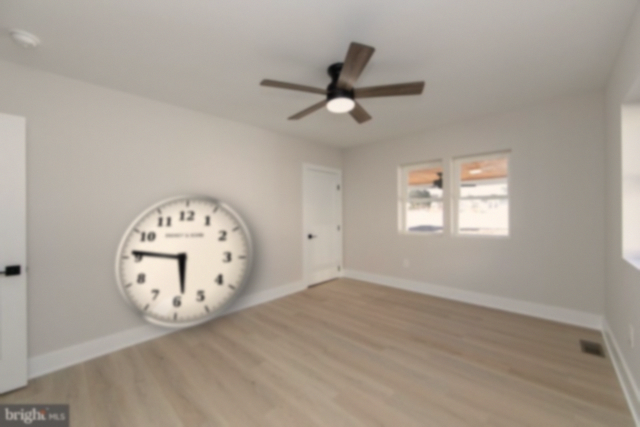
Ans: 5:46
